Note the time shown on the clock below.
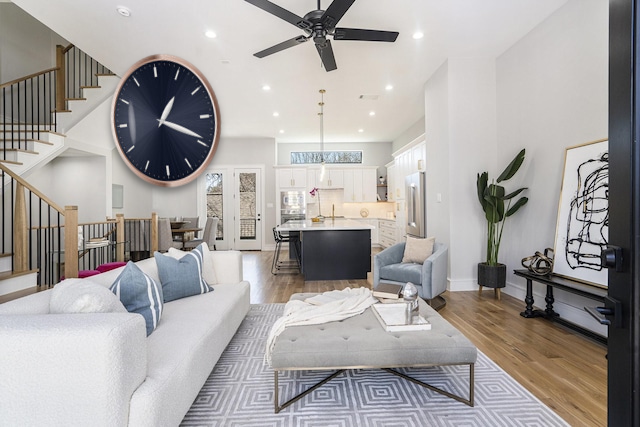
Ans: 1:19
